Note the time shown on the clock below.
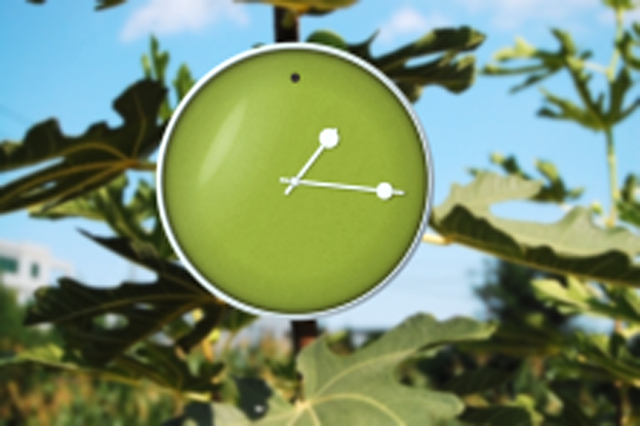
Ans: 1:16
